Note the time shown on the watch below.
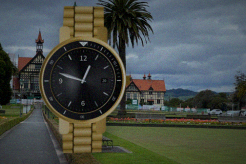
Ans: 12:48
